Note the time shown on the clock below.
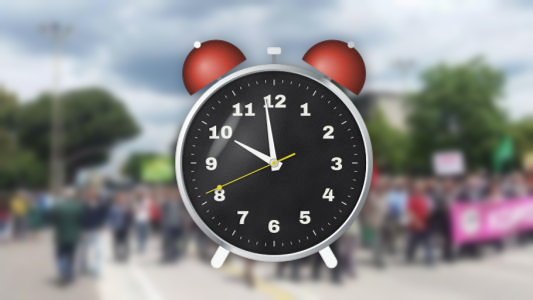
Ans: 9:58:41
